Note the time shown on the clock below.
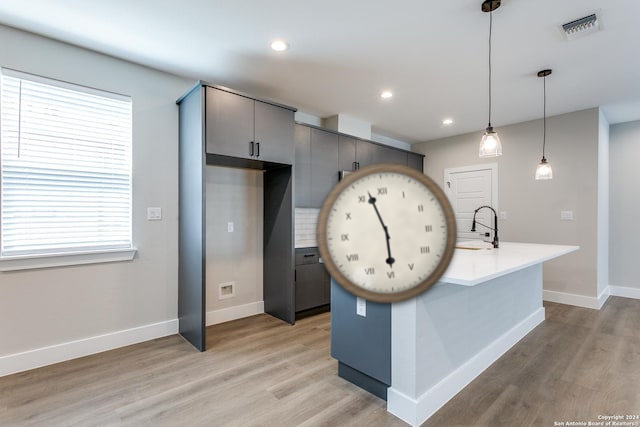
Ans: 5:57
